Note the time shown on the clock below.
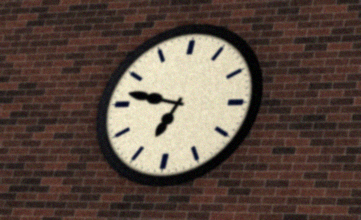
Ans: 6:47
